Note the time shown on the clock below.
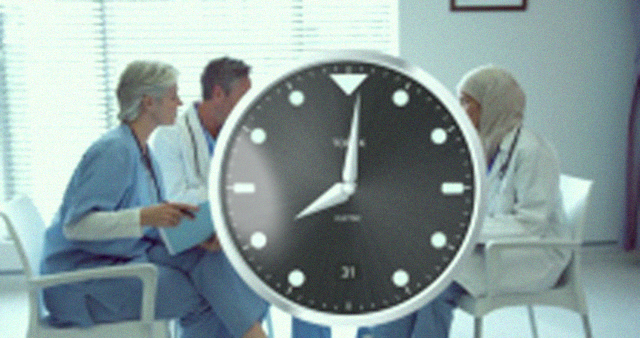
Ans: 8:01
